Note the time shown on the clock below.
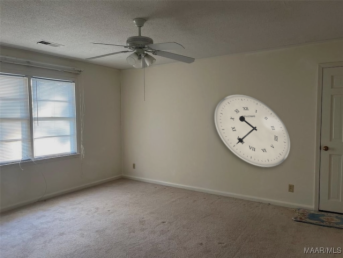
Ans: 10:40
